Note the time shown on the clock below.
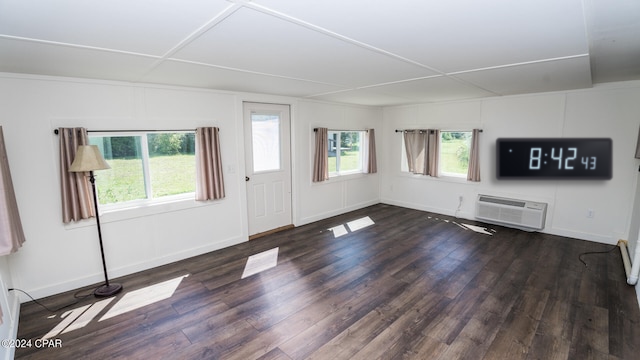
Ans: 8:42:43
